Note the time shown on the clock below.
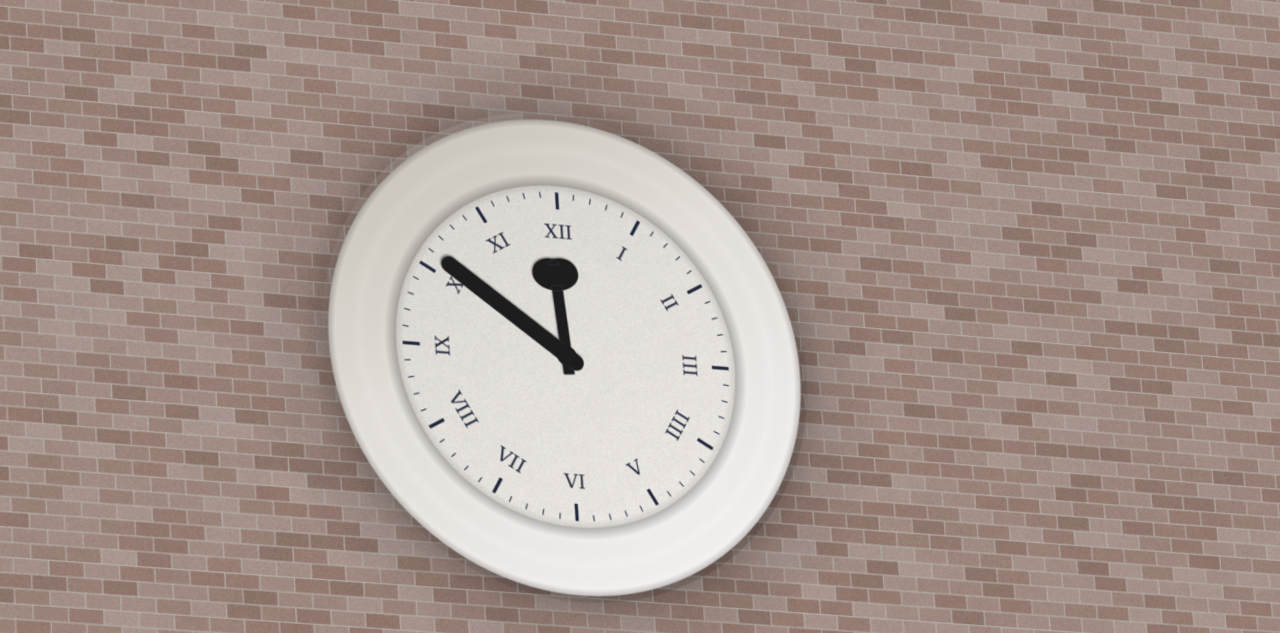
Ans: 11:51
